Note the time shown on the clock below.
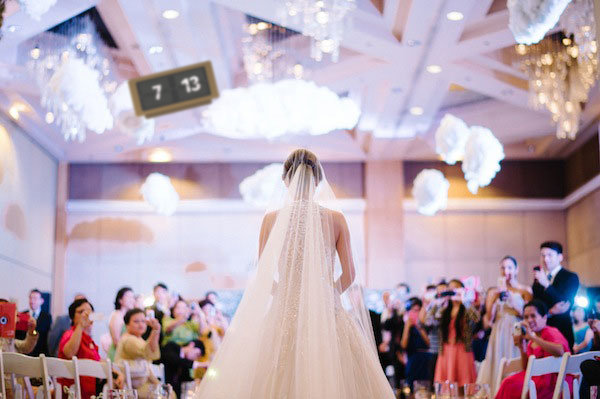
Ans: 7:13
